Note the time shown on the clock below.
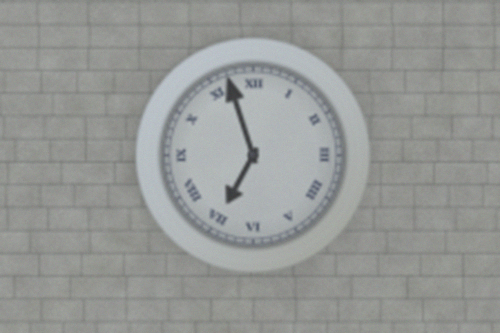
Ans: 6:57
